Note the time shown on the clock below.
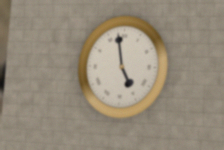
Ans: 4:58
